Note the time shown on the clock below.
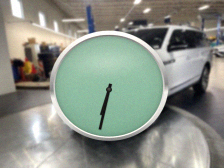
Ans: 6:32
